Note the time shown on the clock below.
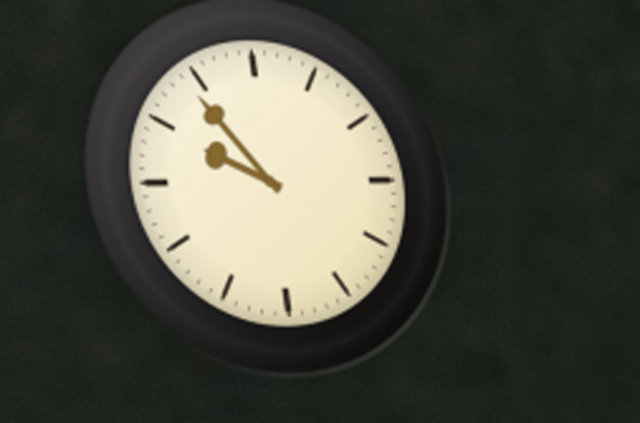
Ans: 9:54
